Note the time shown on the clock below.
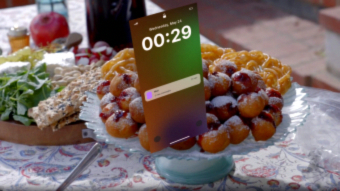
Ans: 0:29
